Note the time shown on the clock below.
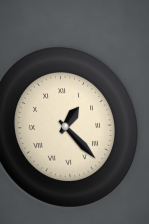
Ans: 1:23
